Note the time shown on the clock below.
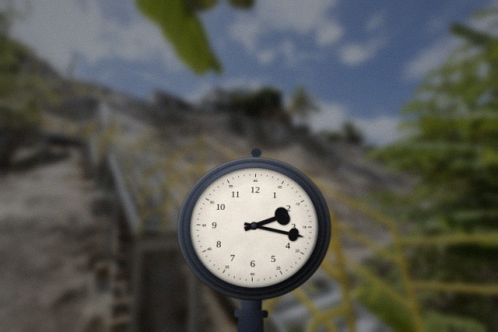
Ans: 2:17
